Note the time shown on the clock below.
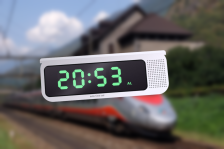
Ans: 20:53
